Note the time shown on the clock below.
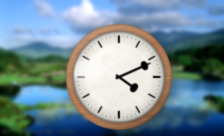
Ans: 4:11
